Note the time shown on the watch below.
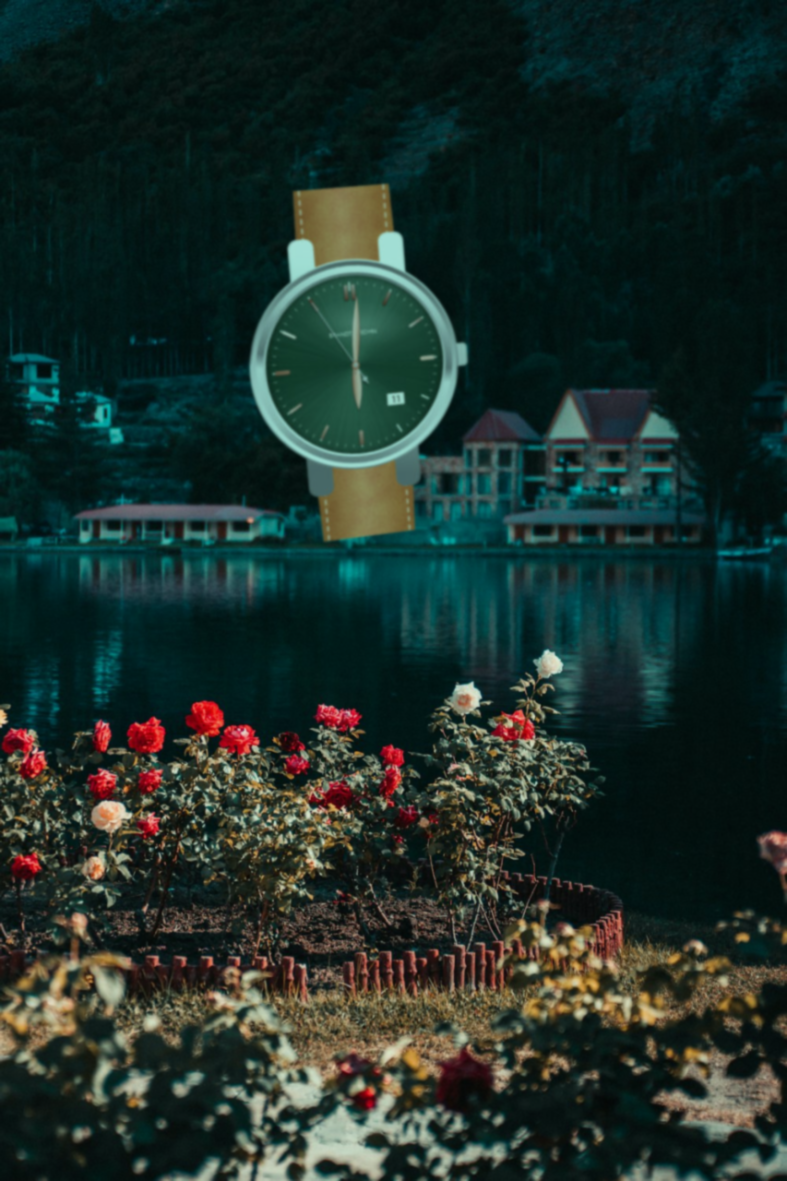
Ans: 6:00:55
